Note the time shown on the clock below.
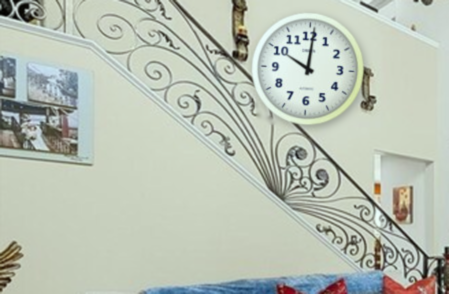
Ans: 10:01
